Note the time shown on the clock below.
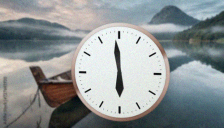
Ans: 5:59
